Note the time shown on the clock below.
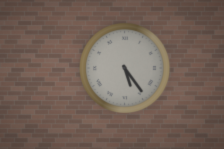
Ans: 5:24
